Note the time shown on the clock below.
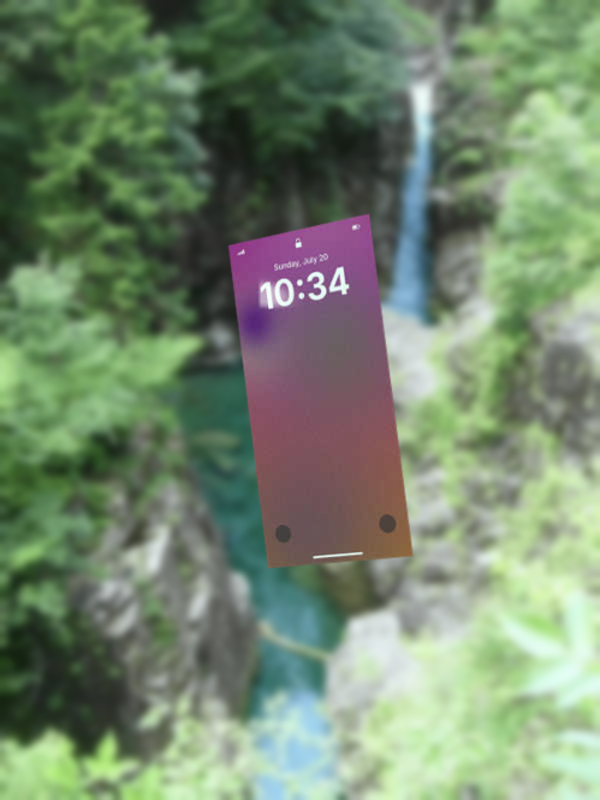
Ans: 10:34
